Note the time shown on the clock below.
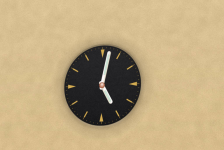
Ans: 5:02
